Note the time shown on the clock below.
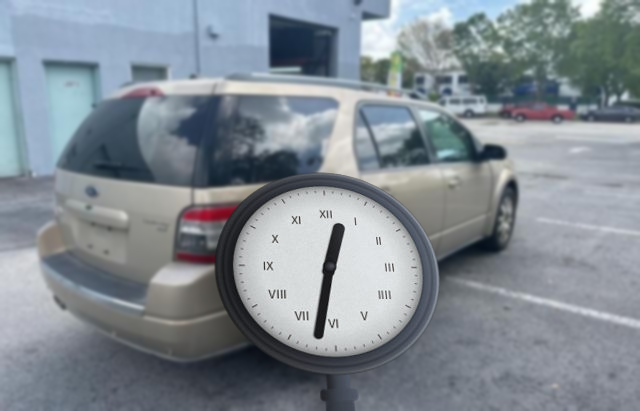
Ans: 12:32
